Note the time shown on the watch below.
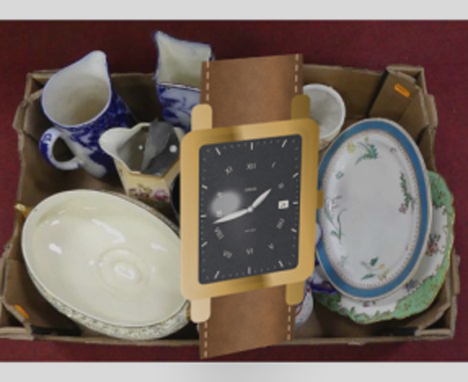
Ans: 1:43
